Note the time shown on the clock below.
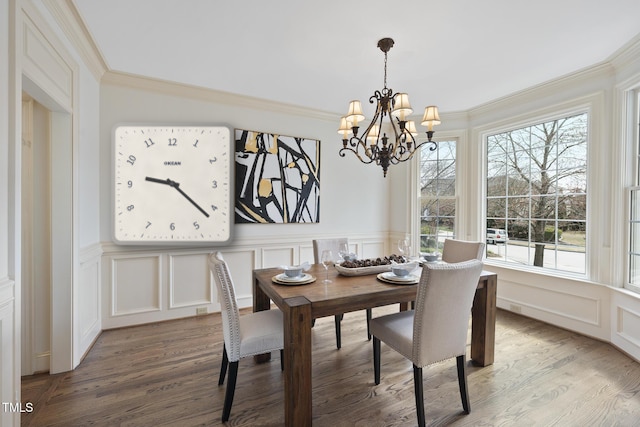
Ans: 9:22
